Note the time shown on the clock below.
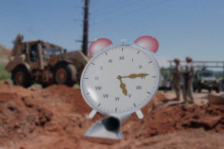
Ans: 5:14
